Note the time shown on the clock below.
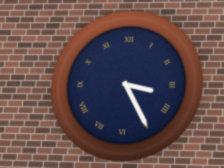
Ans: 3:25
